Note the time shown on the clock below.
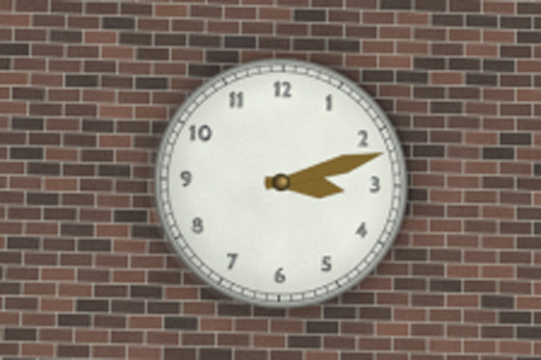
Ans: 3:12
